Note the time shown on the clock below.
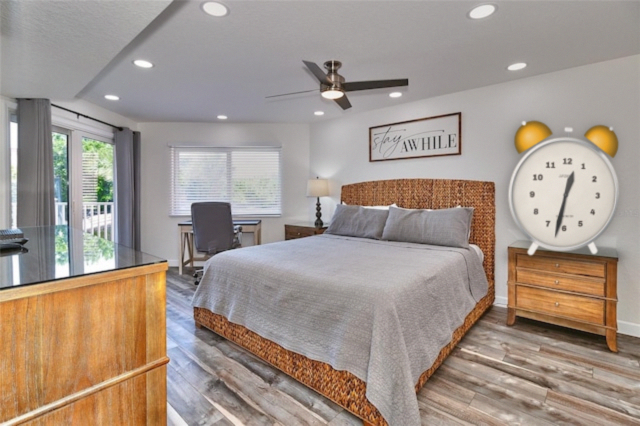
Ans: 12:32
